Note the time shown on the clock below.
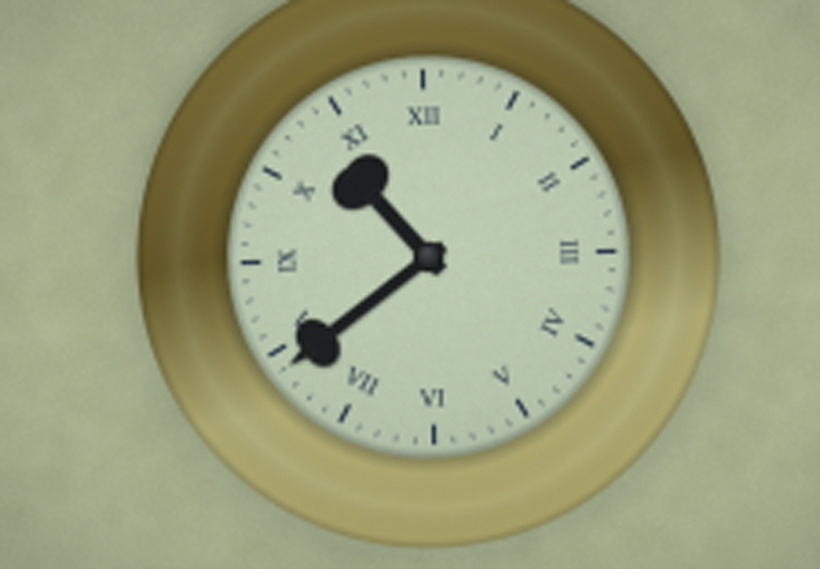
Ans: 10:39
